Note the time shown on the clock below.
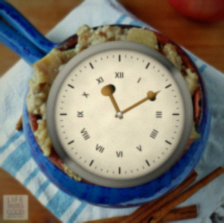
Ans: 11:10
